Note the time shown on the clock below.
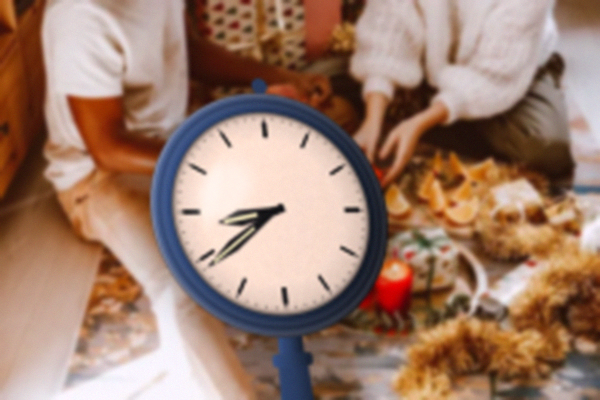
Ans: 8:39
